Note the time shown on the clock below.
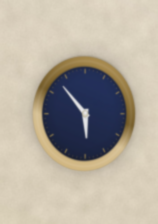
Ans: 5:53
